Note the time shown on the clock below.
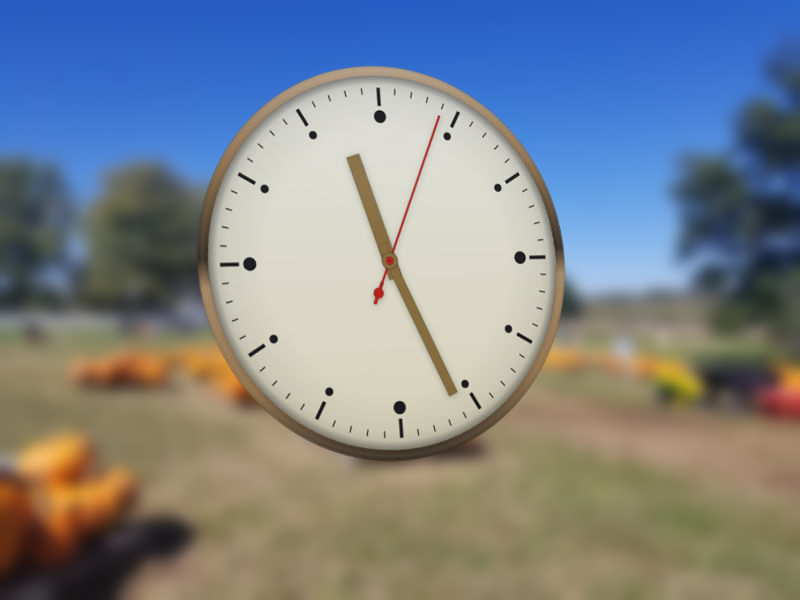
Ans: 11:26:04
